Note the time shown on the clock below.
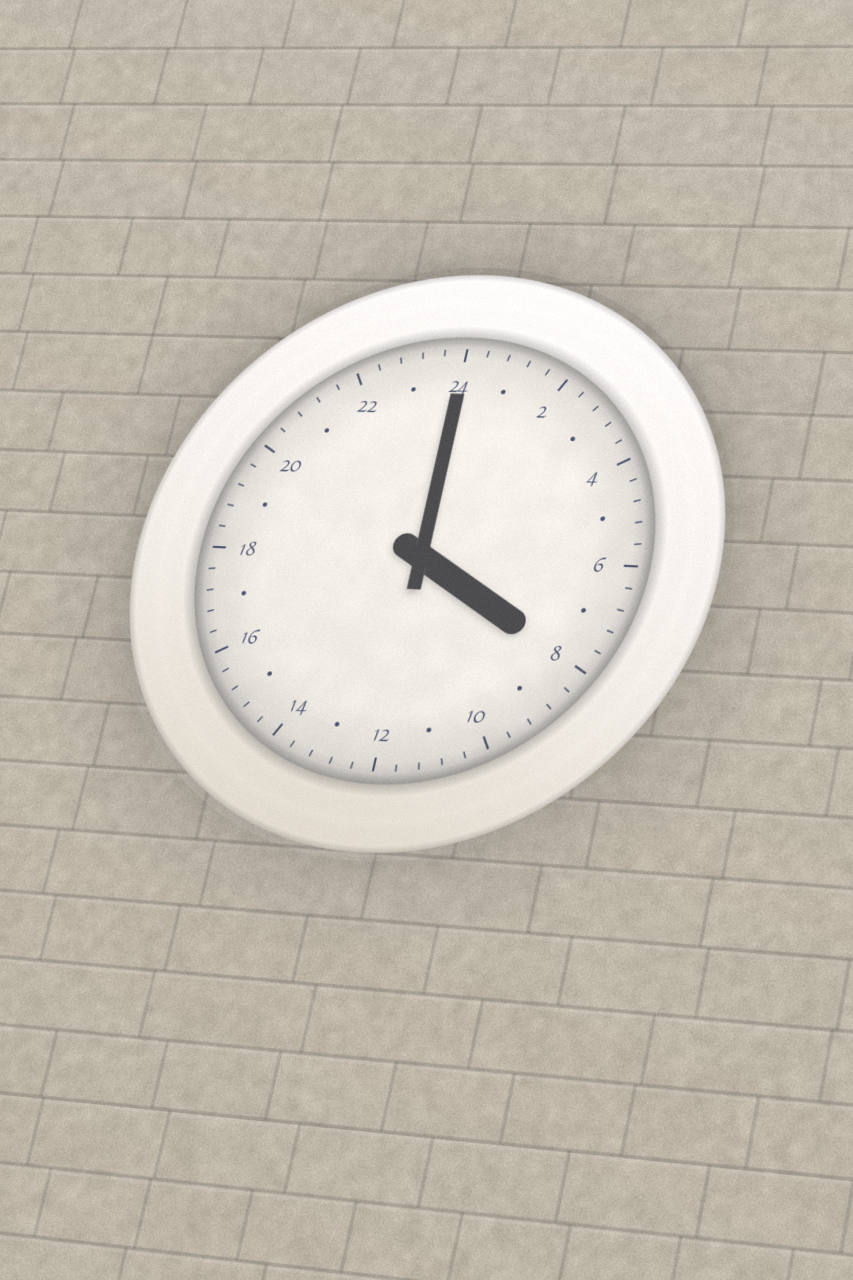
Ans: 8:00
